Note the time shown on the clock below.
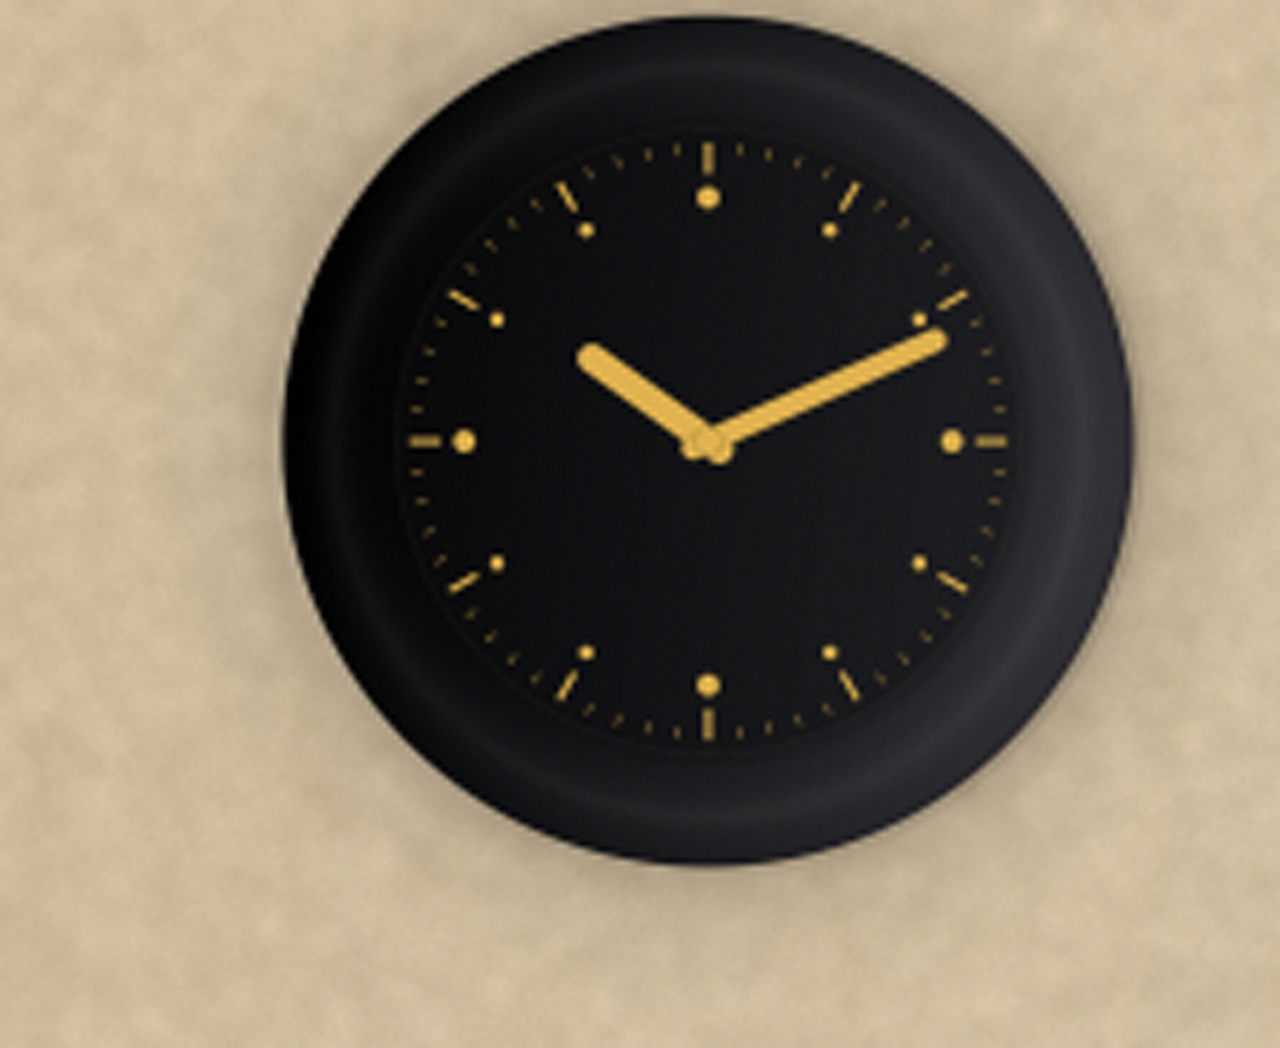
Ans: 10:11
